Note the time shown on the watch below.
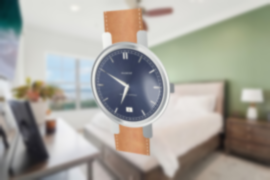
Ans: 6:50
